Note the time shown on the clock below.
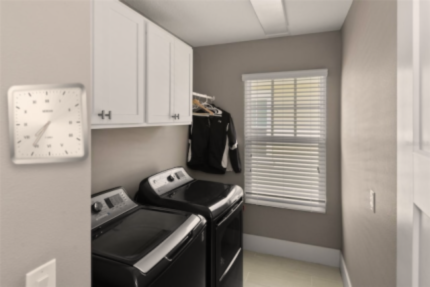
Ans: 7:36
